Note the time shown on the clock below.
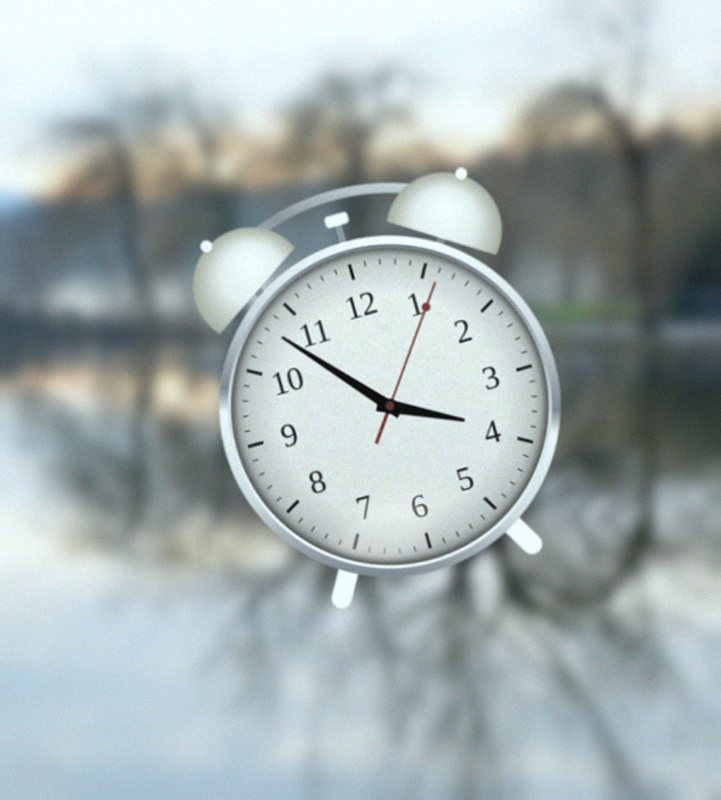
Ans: 3:53:06
